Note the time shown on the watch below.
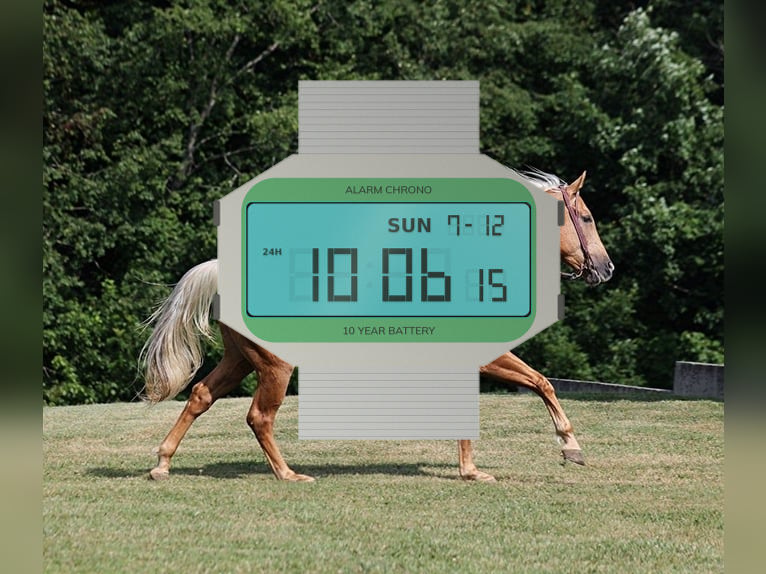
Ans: 10:06:15
